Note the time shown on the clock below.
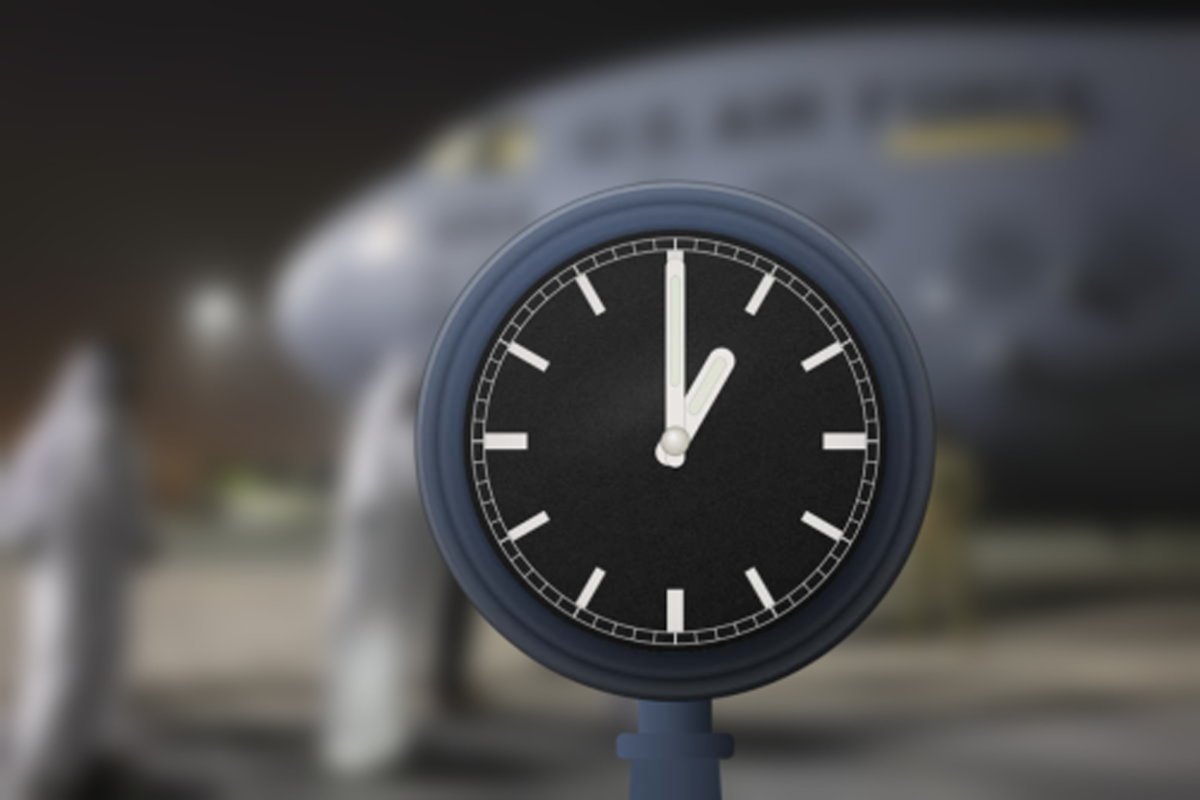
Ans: 1:00
